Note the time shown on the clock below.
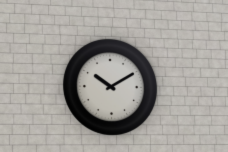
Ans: 10:10
